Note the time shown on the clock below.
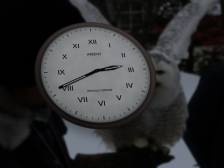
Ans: 2:41
